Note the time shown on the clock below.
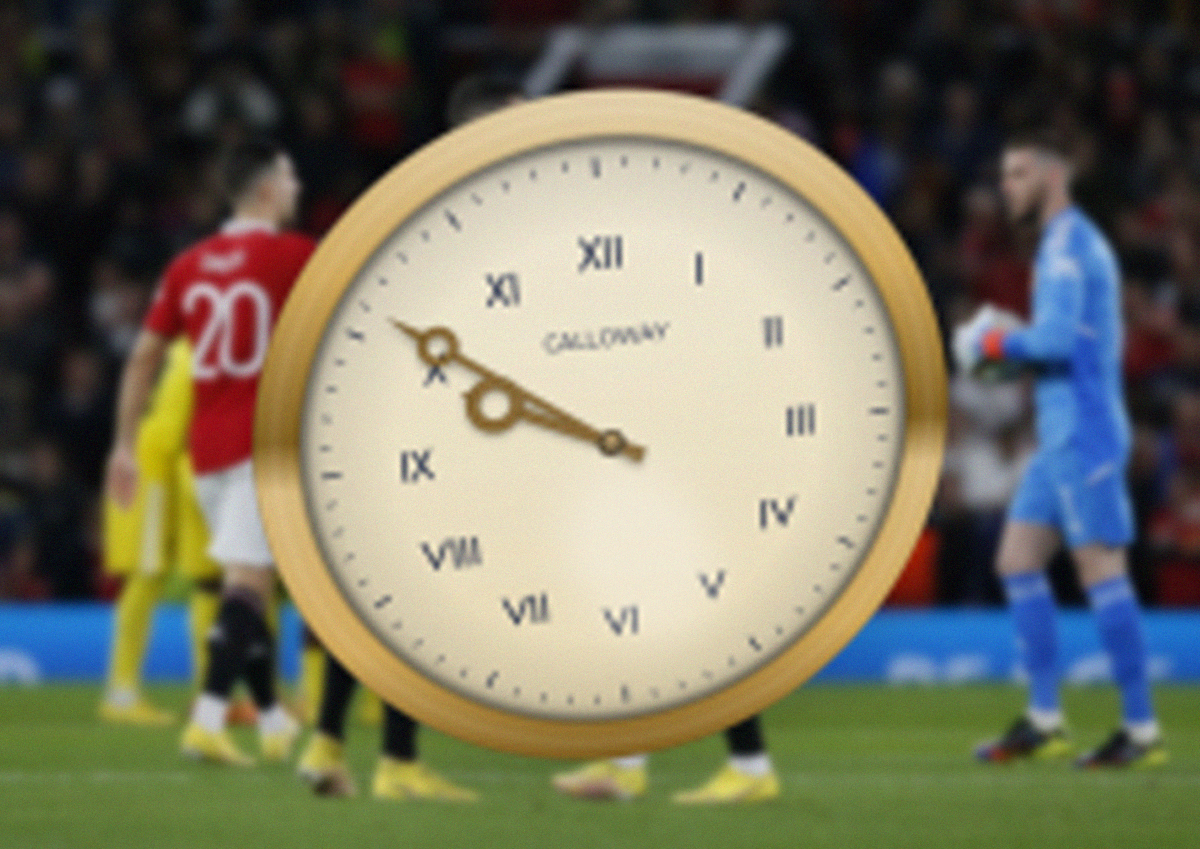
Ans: 9:51
